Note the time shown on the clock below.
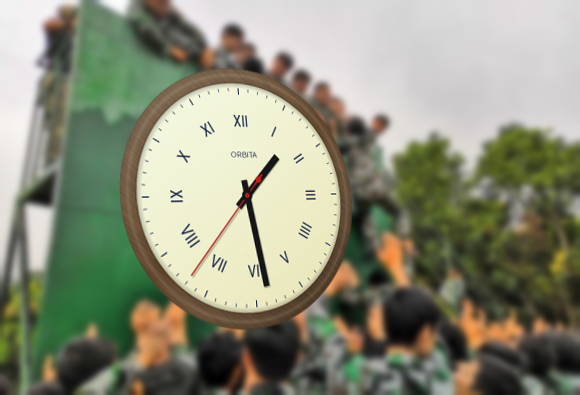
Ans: 1:28:37
